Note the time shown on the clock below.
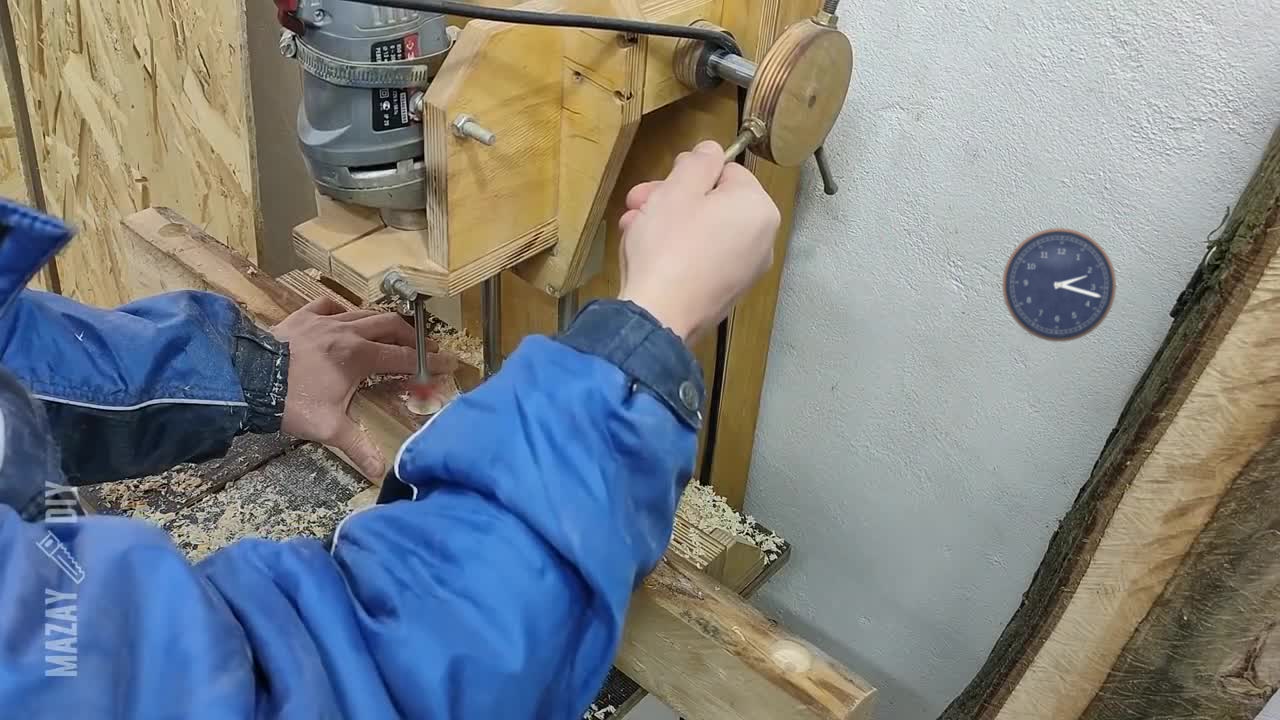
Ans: 2:17
